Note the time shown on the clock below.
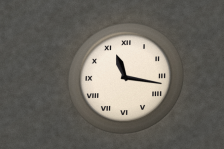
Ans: 11:17
